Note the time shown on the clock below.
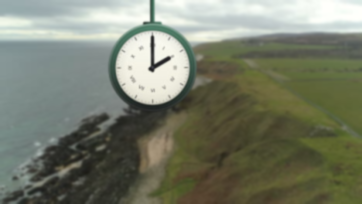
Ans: 2:00
